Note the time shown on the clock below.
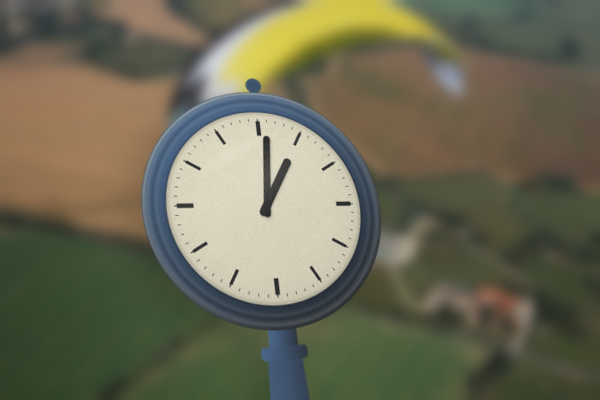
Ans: 1:01
